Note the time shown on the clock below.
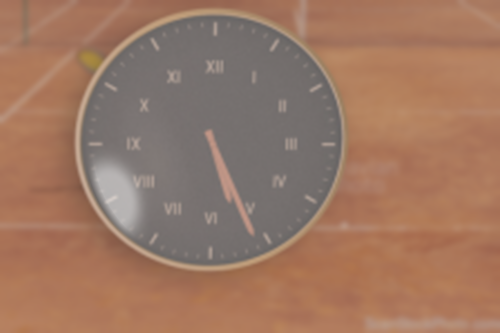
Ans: 5:26
